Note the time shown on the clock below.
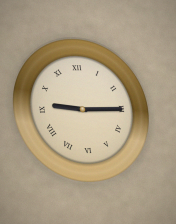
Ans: 9:15
